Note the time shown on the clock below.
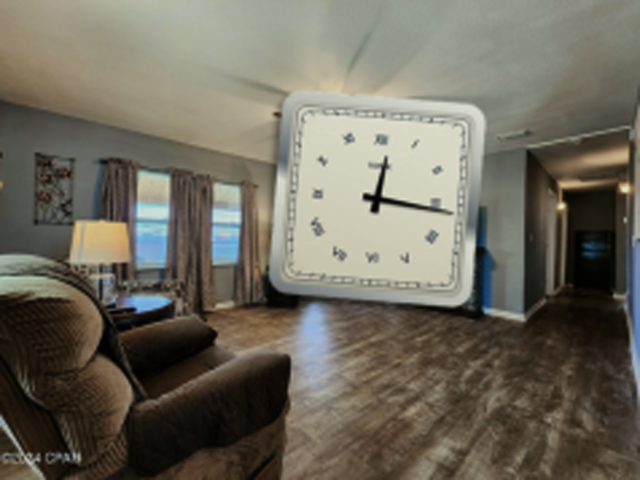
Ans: 12:16
